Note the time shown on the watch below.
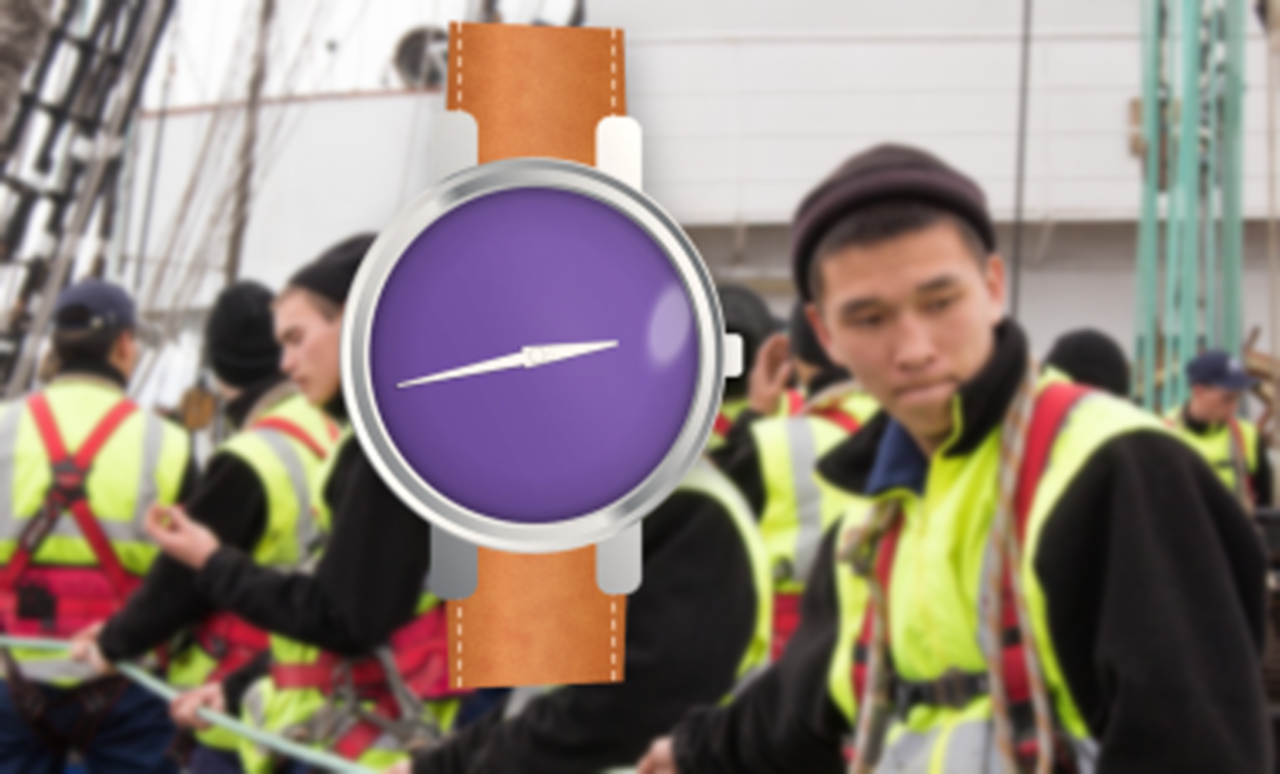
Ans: 2:43
